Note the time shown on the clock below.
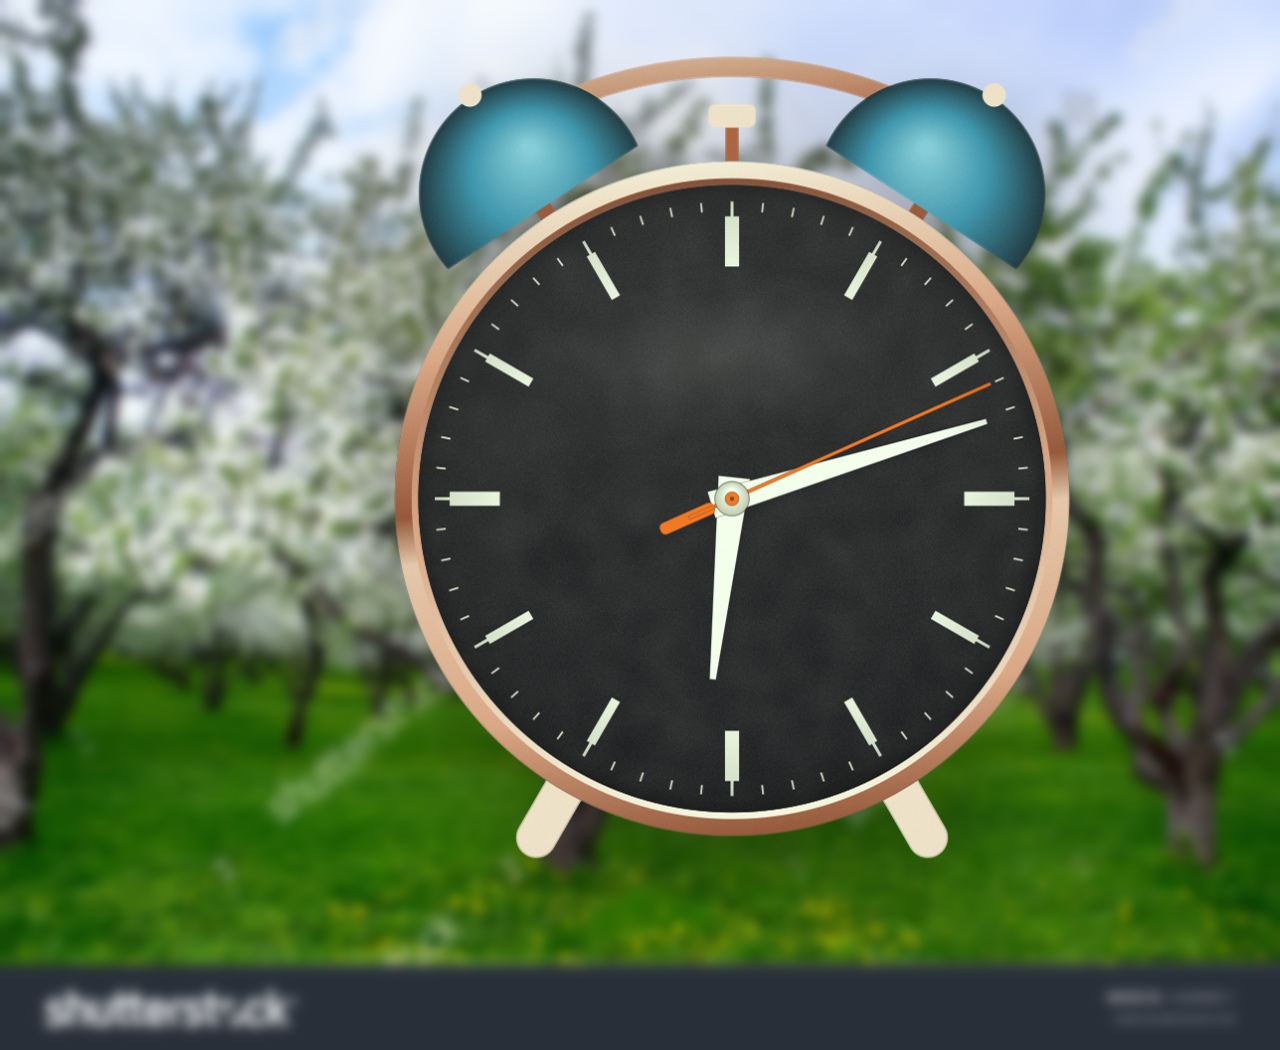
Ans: 6:12:11
